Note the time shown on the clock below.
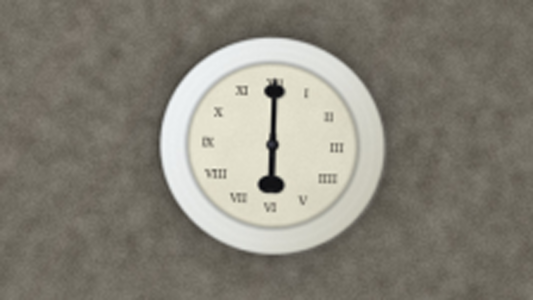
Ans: 6:00
